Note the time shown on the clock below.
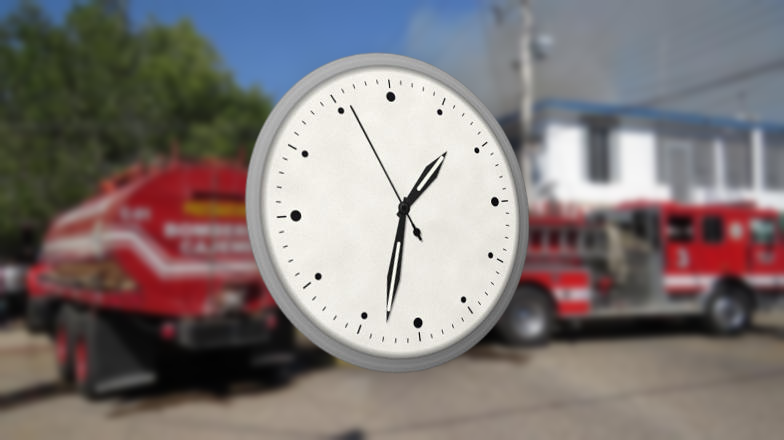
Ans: 1:32:56
